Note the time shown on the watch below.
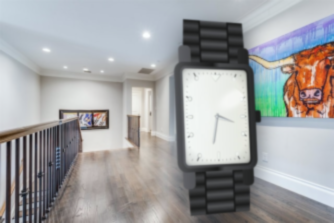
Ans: 3:32
